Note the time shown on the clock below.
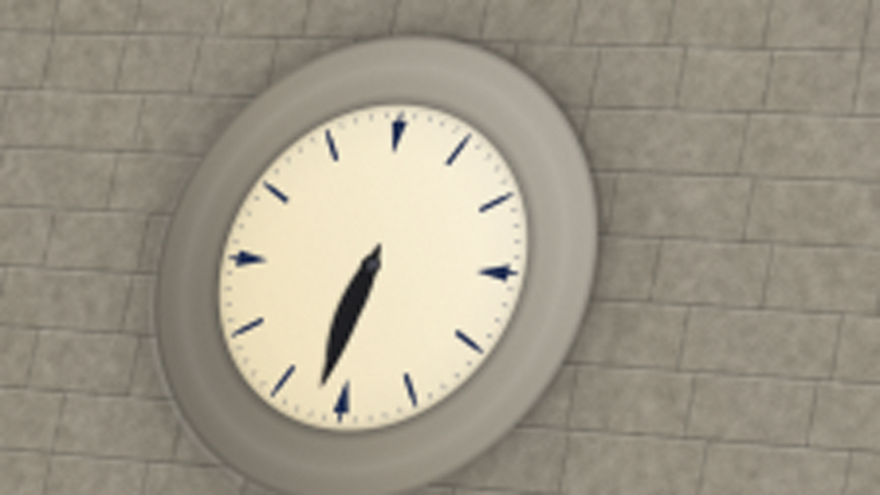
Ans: 6:32
